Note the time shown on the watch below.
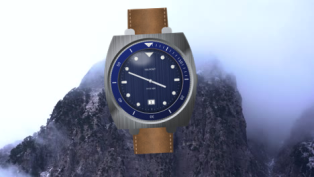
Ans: 3:49
